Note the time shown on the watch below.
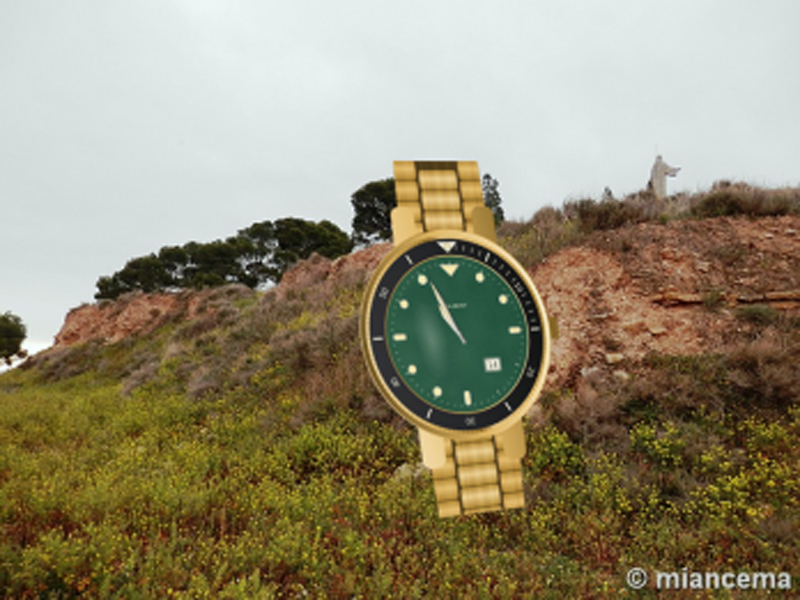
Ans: 10:56
